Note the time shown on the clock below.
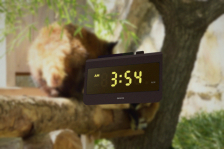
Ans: 3:54
